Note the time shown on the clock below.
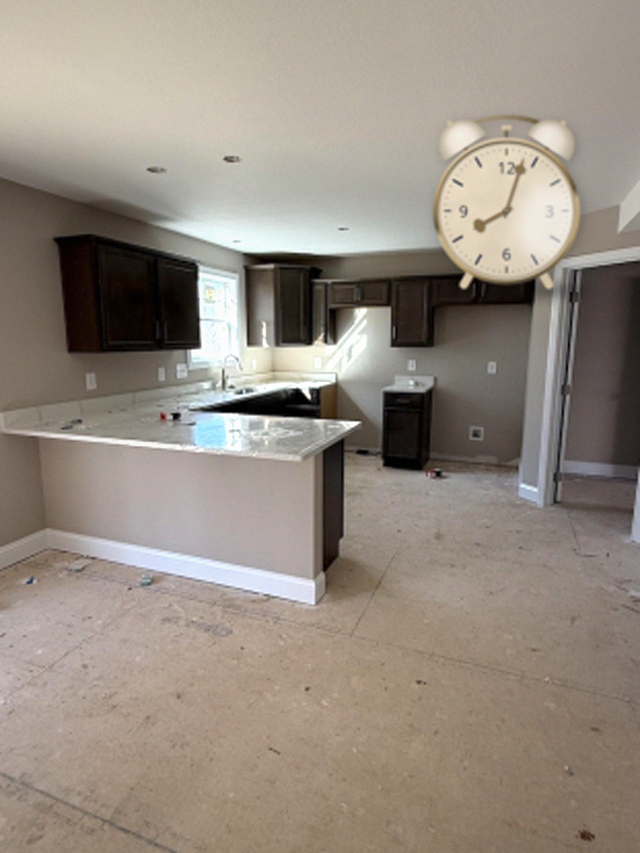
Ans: 8:03
